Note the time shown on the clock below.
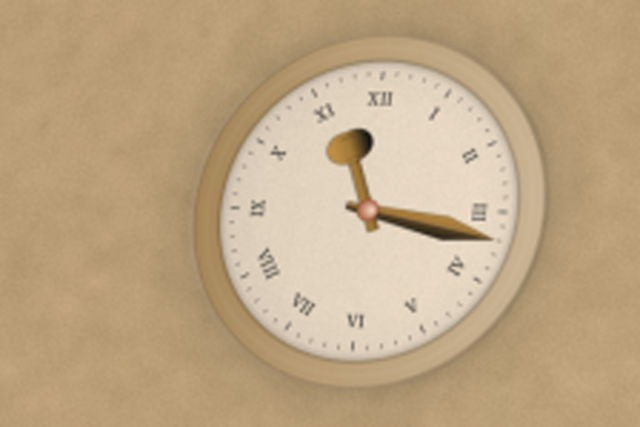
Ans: 11:17
